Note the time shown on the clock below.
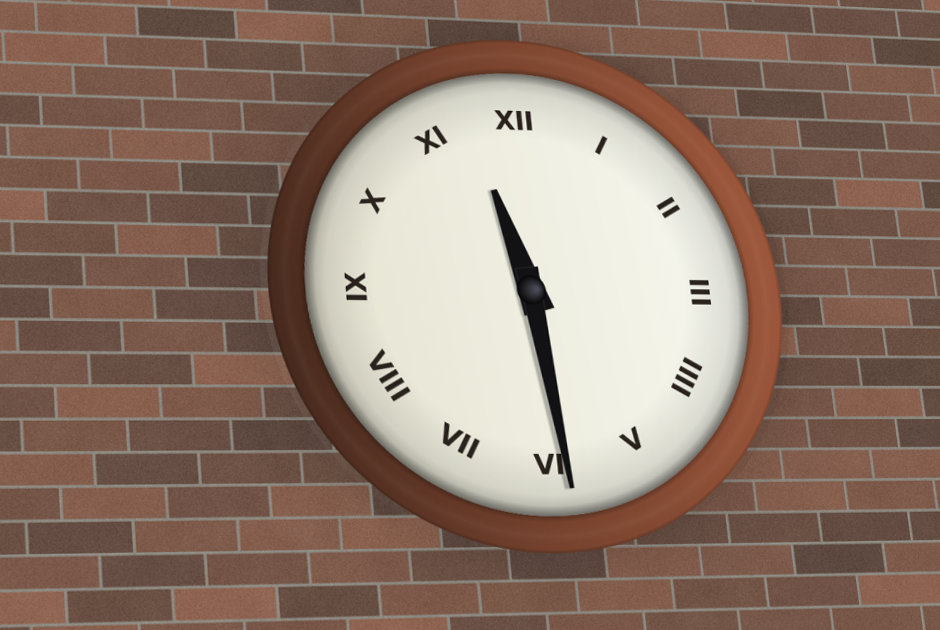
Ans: 11:29
